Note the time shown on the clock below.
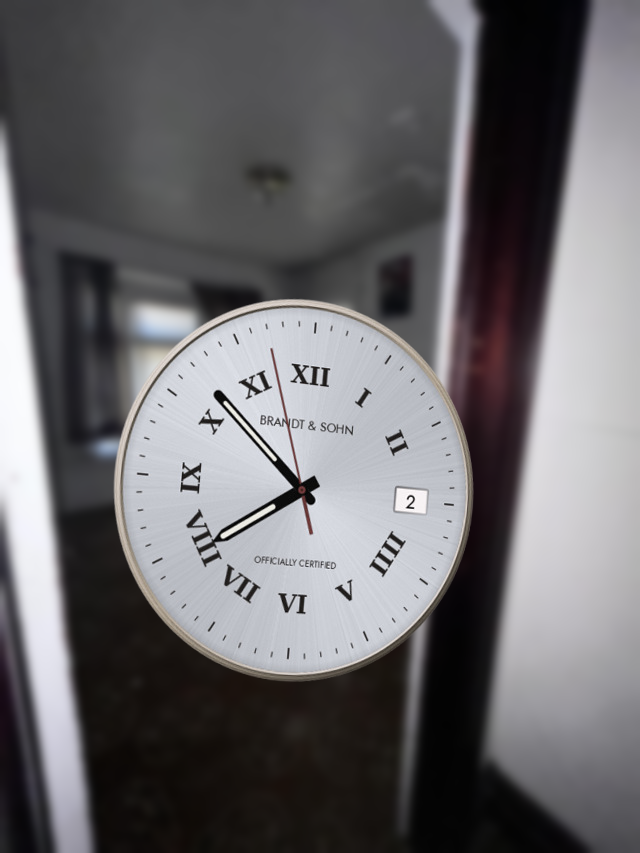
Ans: 7:51:57
